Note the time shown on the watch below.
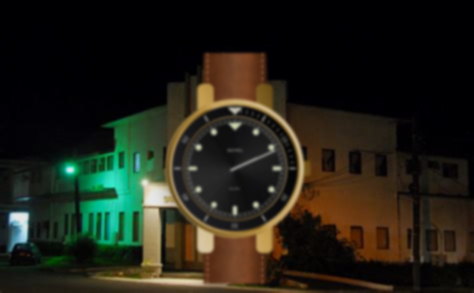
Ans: 2:11
